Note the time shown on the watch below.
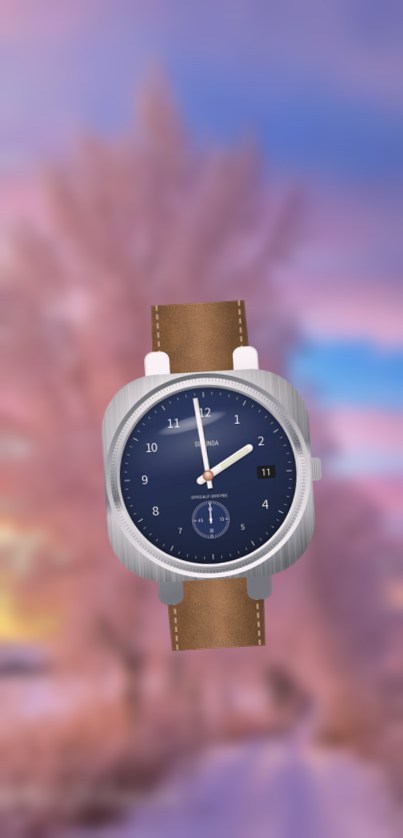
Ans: 1:59
